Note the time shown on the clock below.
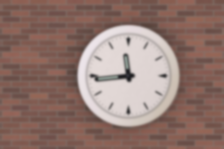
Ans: 11:44
